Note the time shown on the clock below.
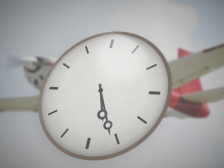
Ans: 5:26
